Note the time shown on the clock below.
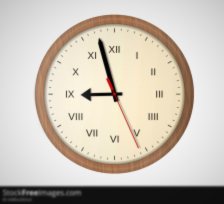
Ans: 8:57:26
